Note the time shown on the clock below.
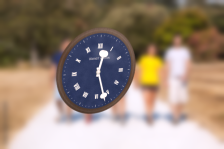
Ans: 12:27
